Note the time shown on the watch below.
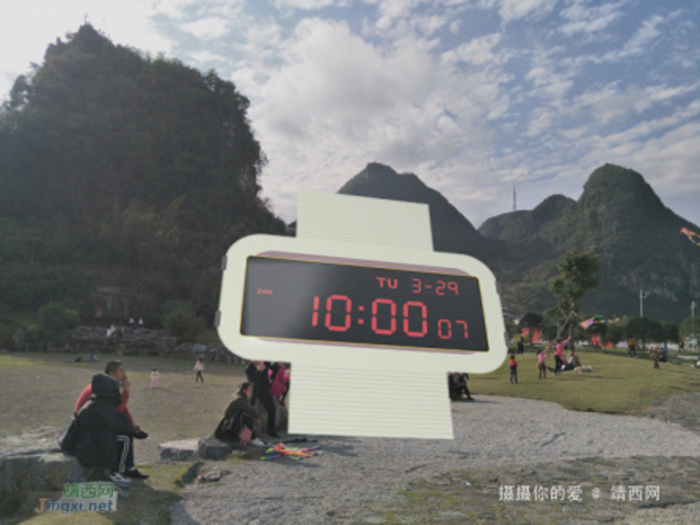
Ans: 10:00:07
